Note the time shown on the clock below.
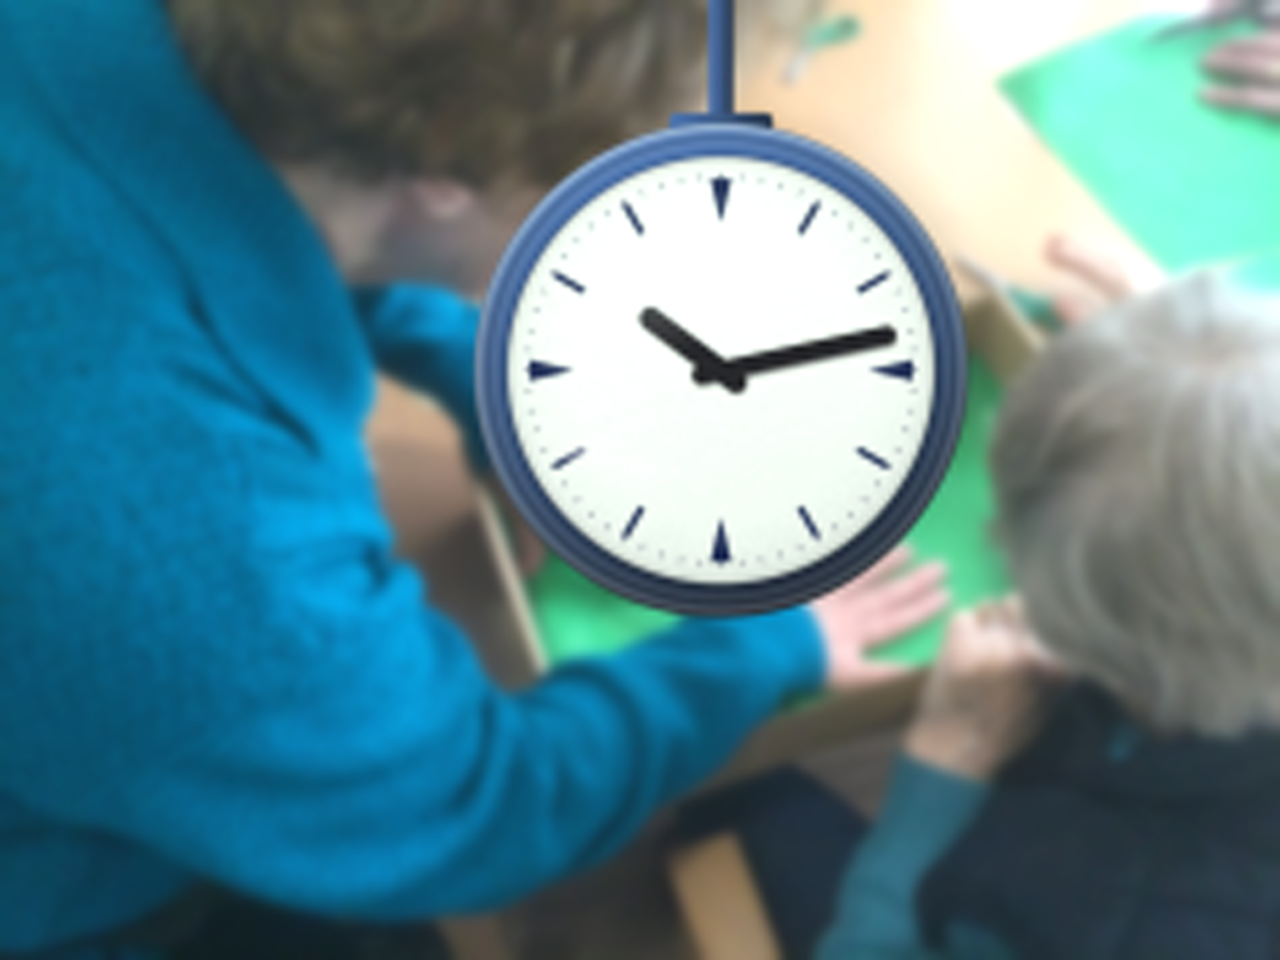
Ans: 10:13
